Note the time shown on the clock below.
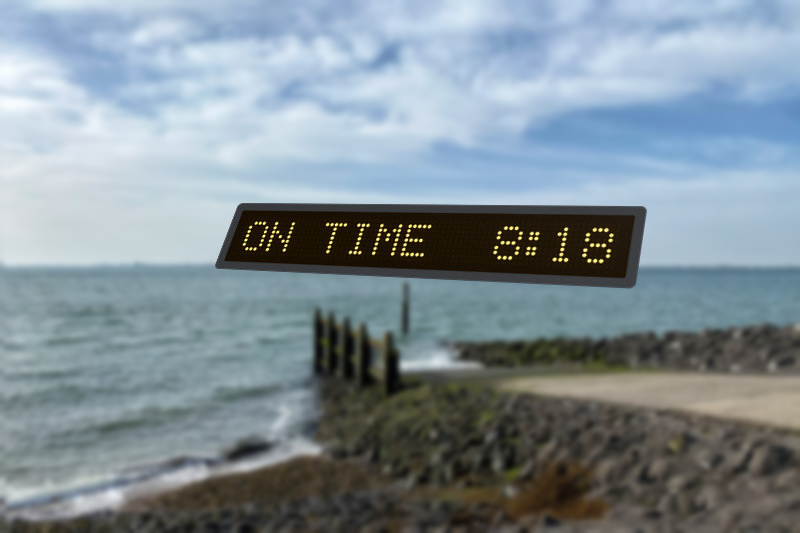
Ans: 8:18
